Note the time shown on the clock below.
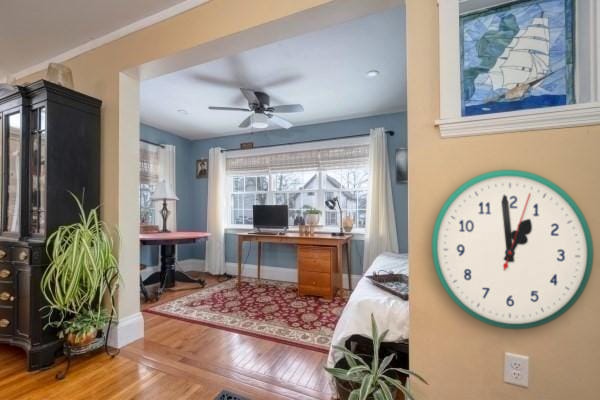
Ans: 12:59:03
